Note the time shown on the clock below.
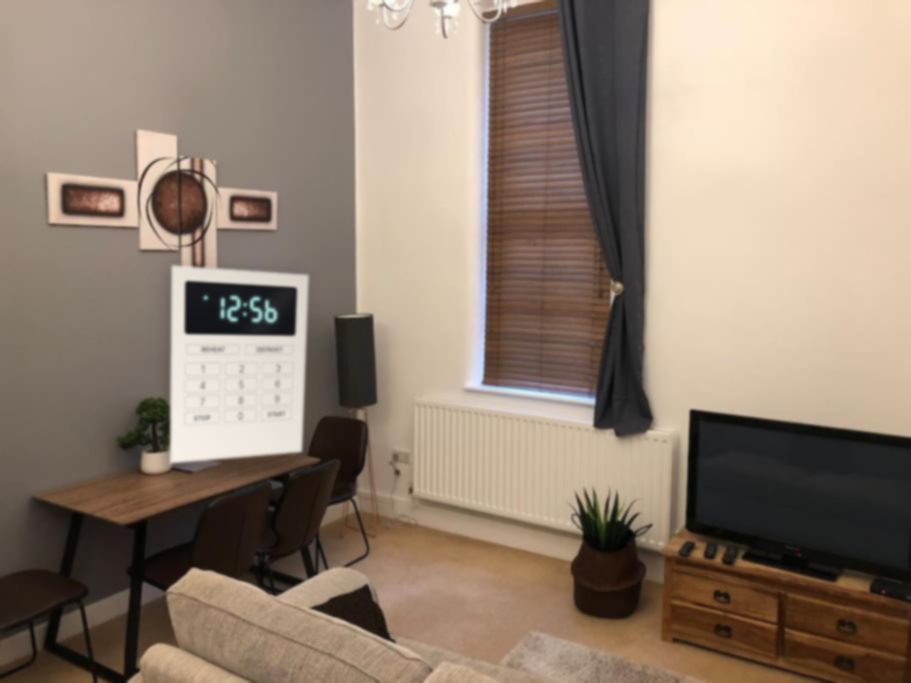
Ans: 12:56
